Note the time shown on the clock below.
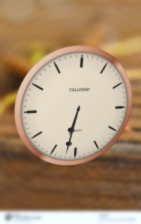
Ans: 6:32
